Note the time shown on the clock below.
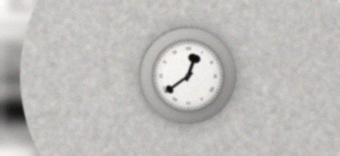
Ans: 12:39
